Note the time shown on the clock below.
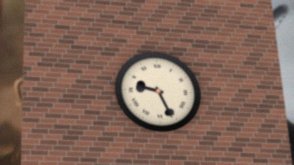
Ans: 9:26
